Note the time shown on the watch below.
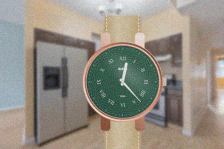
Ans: 12:23
